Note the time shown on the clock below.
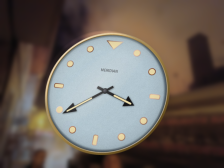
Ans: 3:39
